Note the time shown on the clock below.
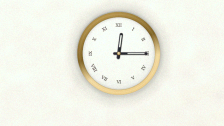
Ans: 12:15
